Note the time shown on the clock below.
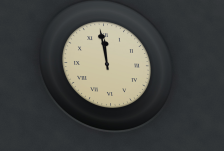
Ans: 11:59
